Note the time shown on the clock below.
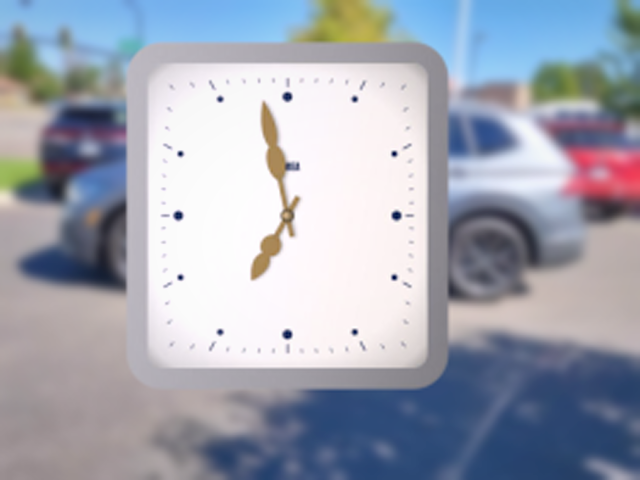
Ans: 6:58
